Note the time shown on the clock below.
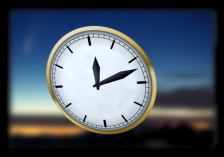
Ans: 12:12
